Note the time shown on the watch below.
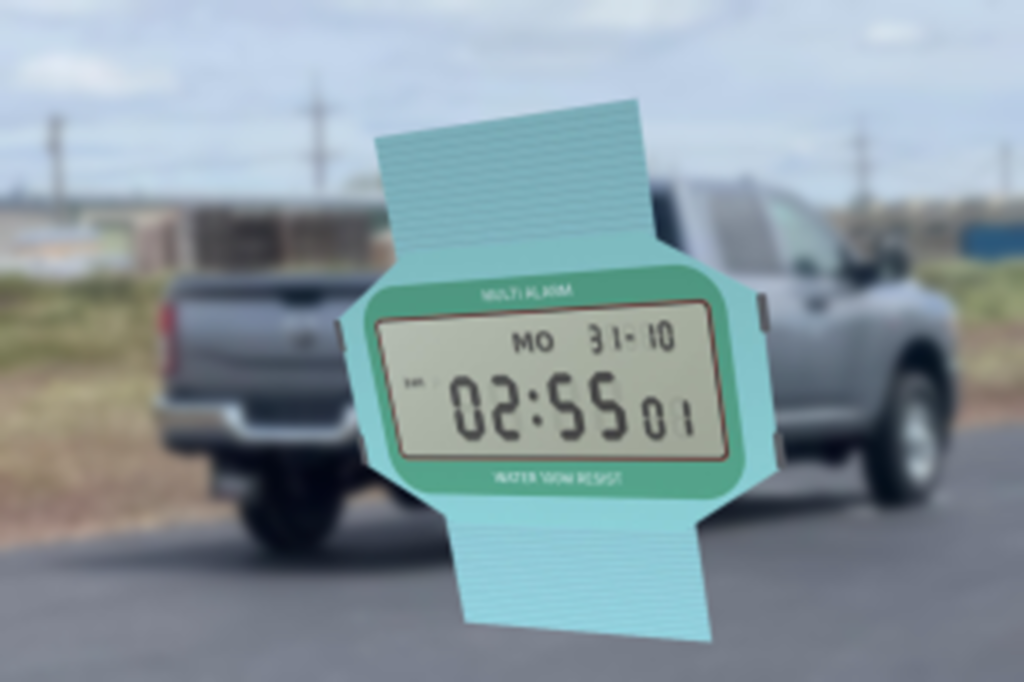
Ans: 2:55:01
